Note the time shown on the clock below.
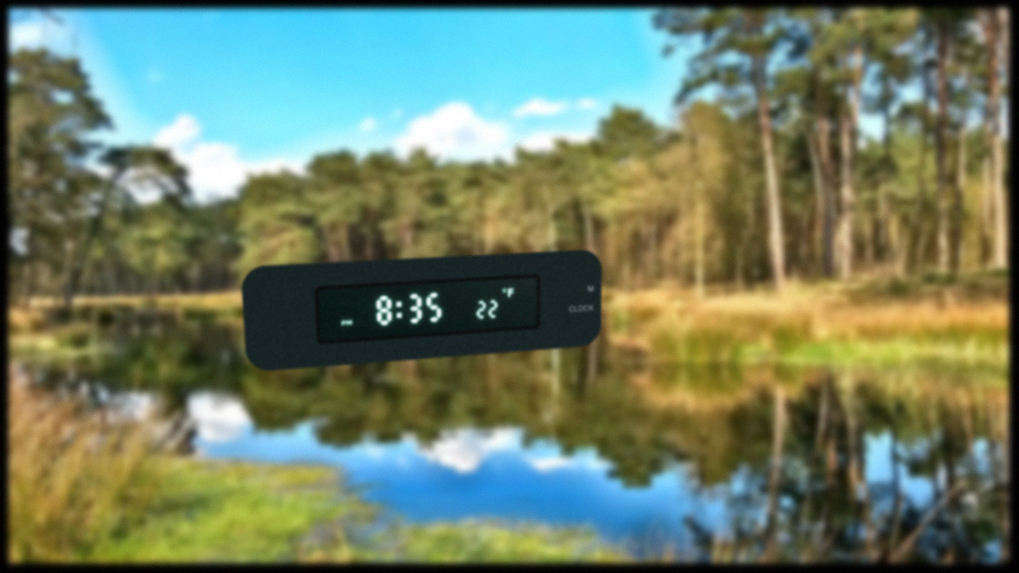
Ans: 8:35
